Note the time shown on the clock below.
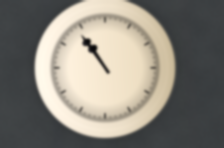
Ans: 10:54
